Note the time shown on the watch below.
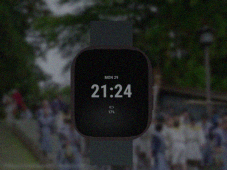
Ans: 21:24
